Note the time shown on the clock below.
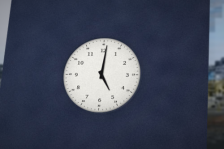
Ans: 5:01
